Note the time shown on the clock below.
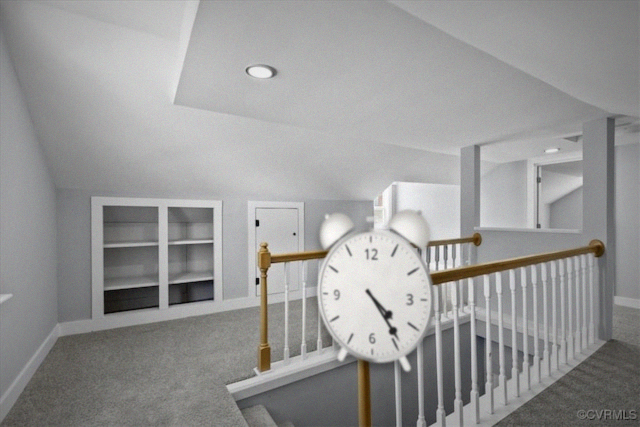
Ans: 4:24
